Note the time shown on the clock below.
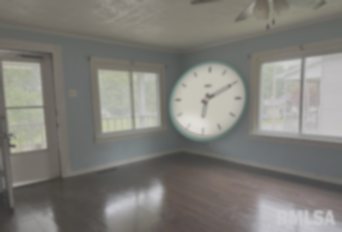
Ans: 6:10
